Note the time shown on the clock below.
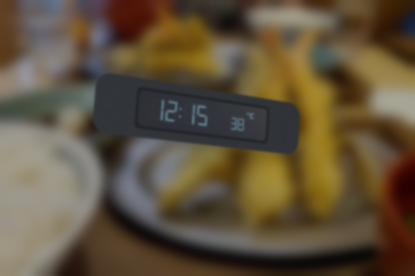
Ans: 12:15
